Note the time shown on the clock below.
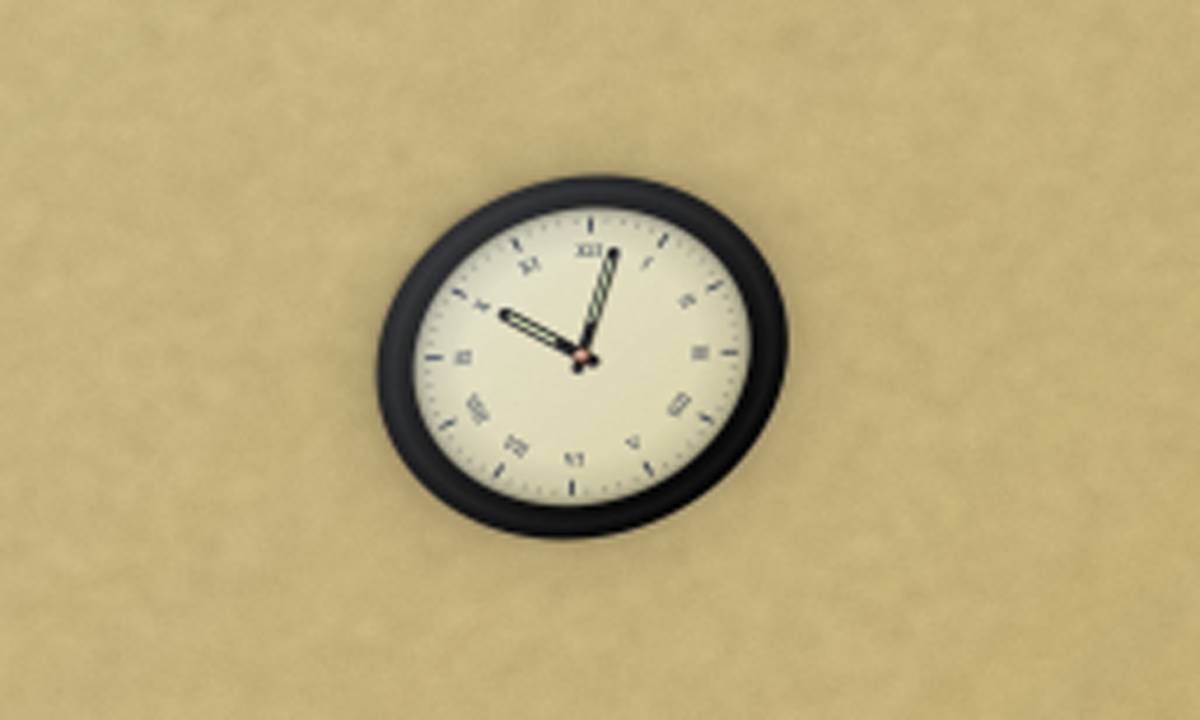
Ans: 10:02
